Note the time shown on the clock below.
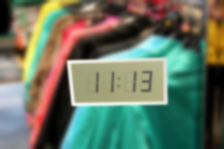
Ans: 11:13
